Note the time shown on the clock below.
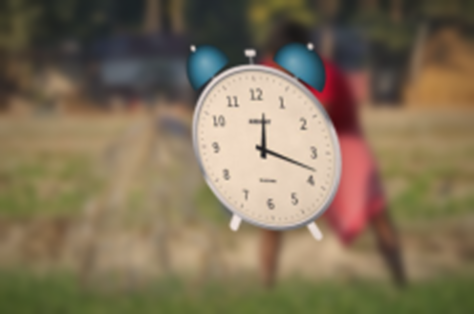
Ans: 12:18
